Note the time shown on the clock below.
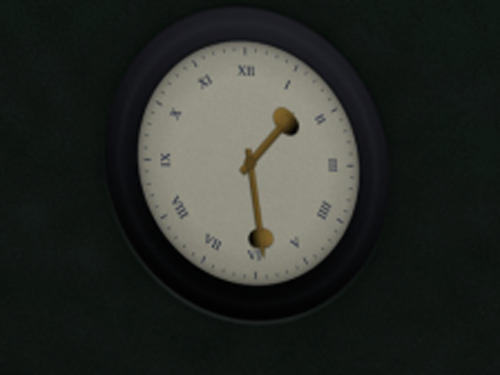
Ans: 1:29
